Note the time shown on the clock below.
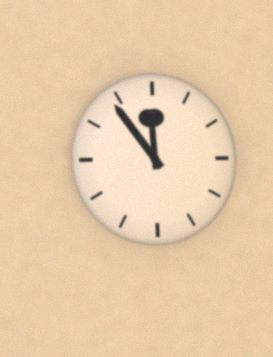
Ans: 11:54
